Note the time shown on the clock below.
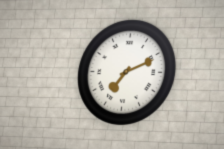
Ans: 7:11
